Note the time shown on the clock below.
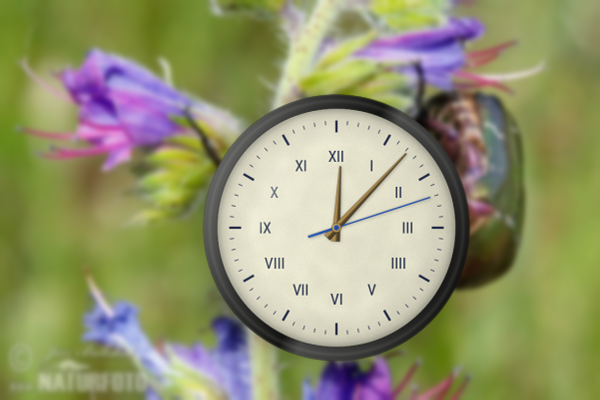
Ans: 12:07:12
